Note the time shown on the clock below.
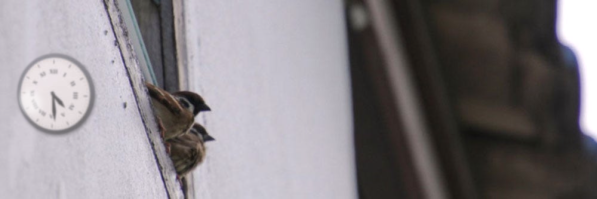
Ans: 4:29
